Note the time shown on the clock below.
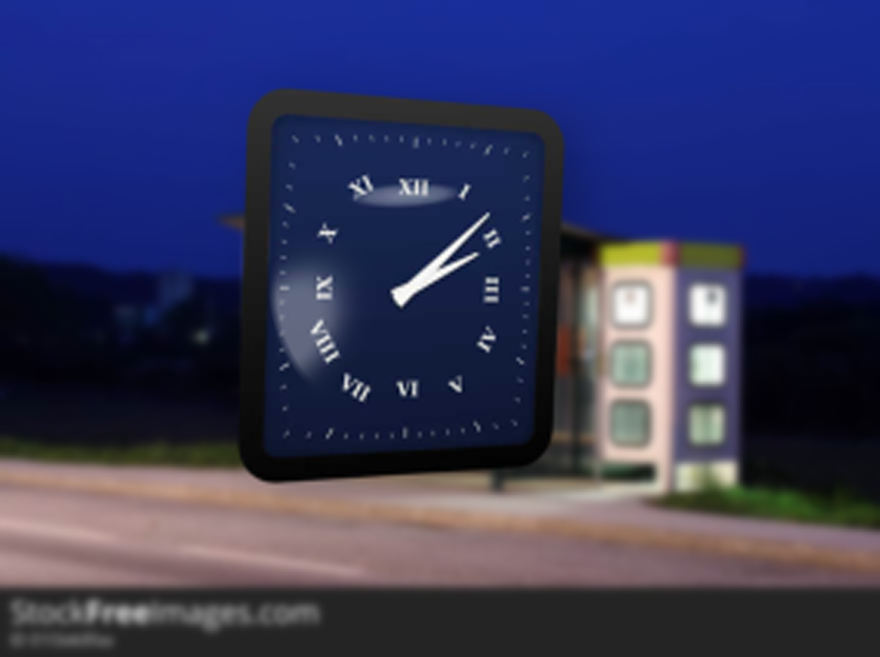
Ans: 2:08
